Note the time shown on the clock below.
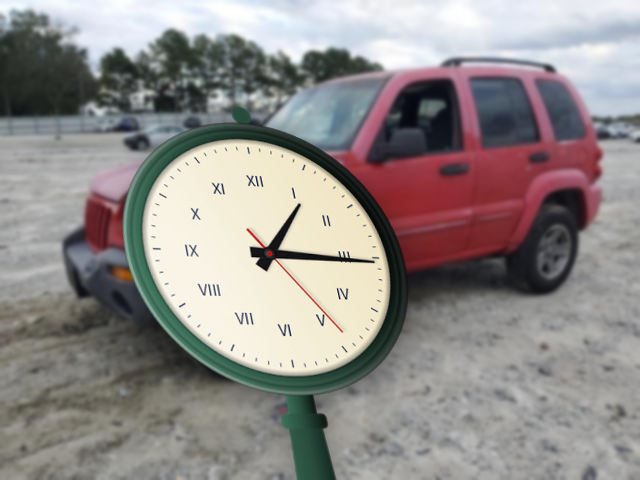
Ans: 1:15:24
